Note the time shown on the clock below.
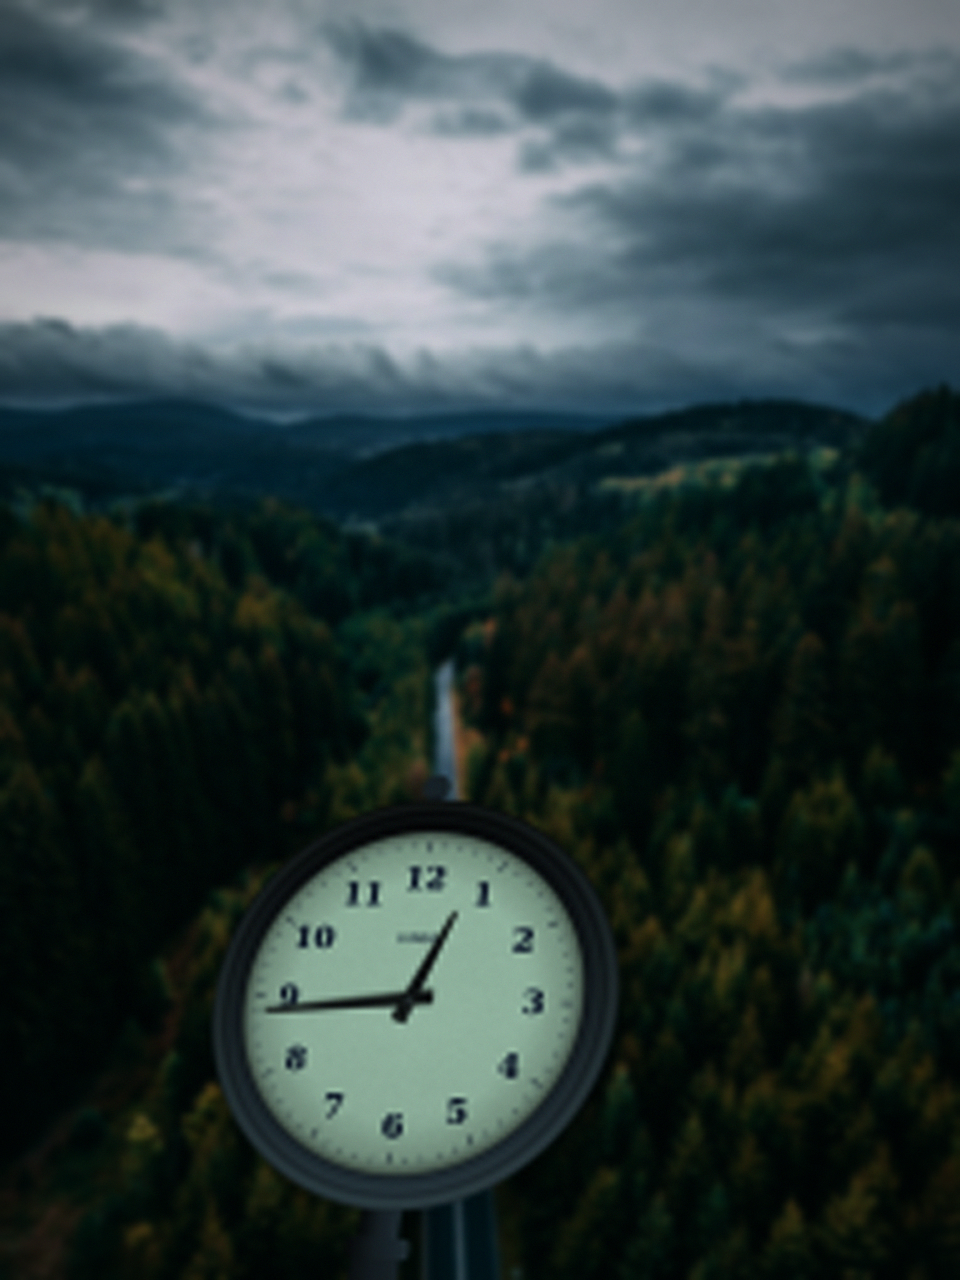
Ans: 12:44
